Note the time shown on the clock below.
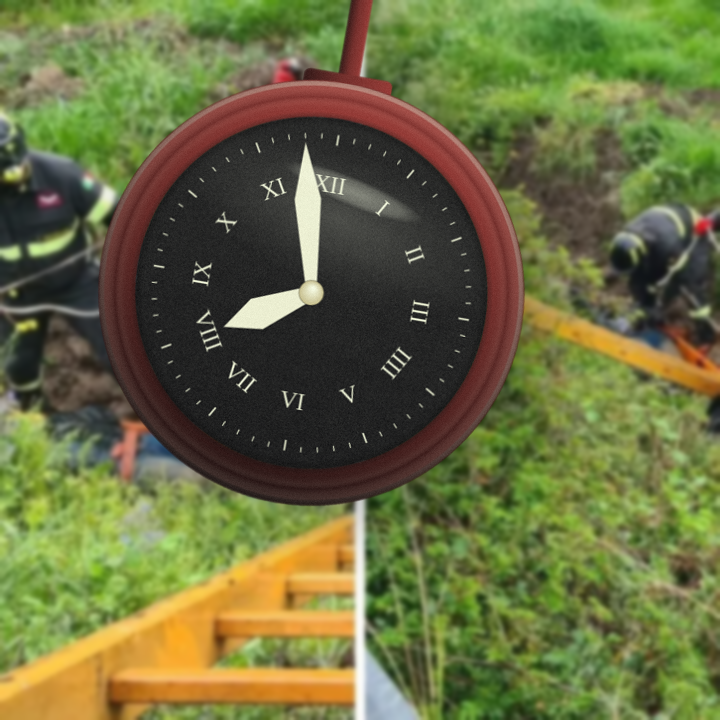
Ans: 7:58
